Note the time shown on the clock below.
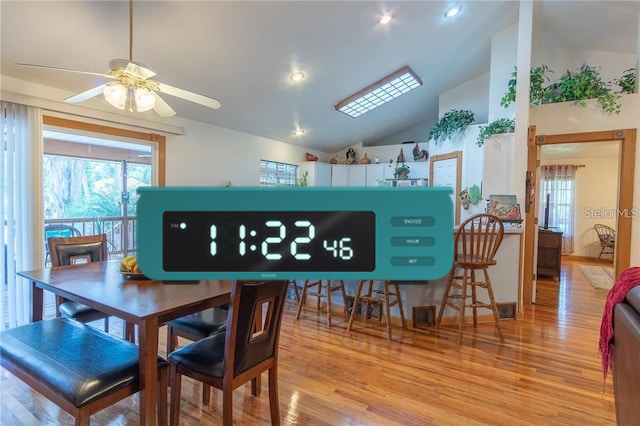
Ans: 11:22:46
